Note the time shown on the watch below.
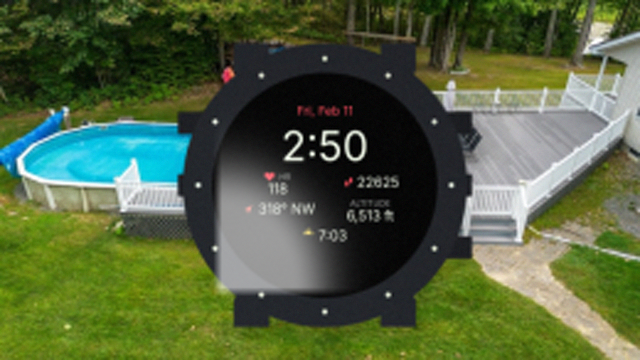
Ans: 2:50
